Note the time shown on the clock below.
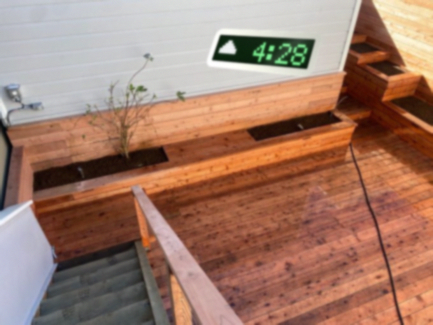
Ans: 4:28
